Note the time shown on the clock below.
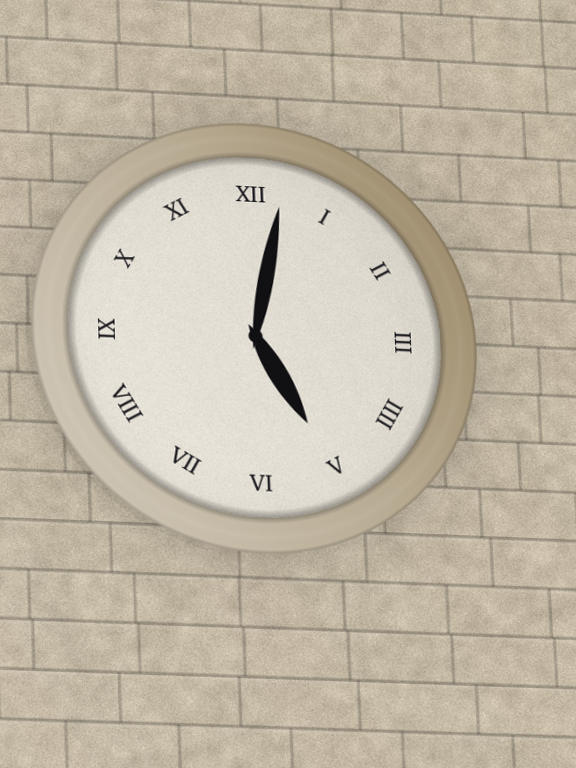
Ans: 5:02
